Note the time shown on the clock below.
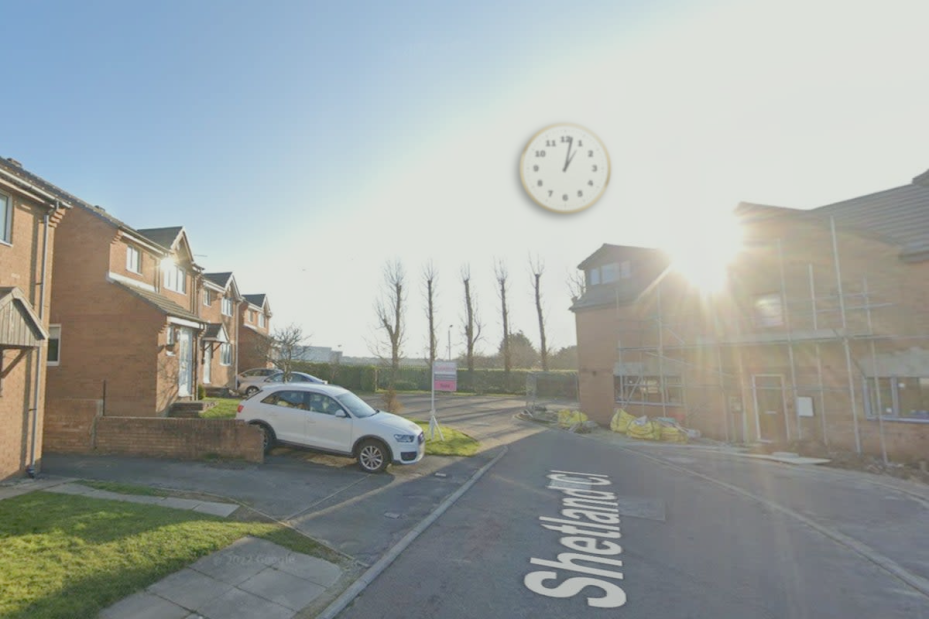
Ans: 1:02
